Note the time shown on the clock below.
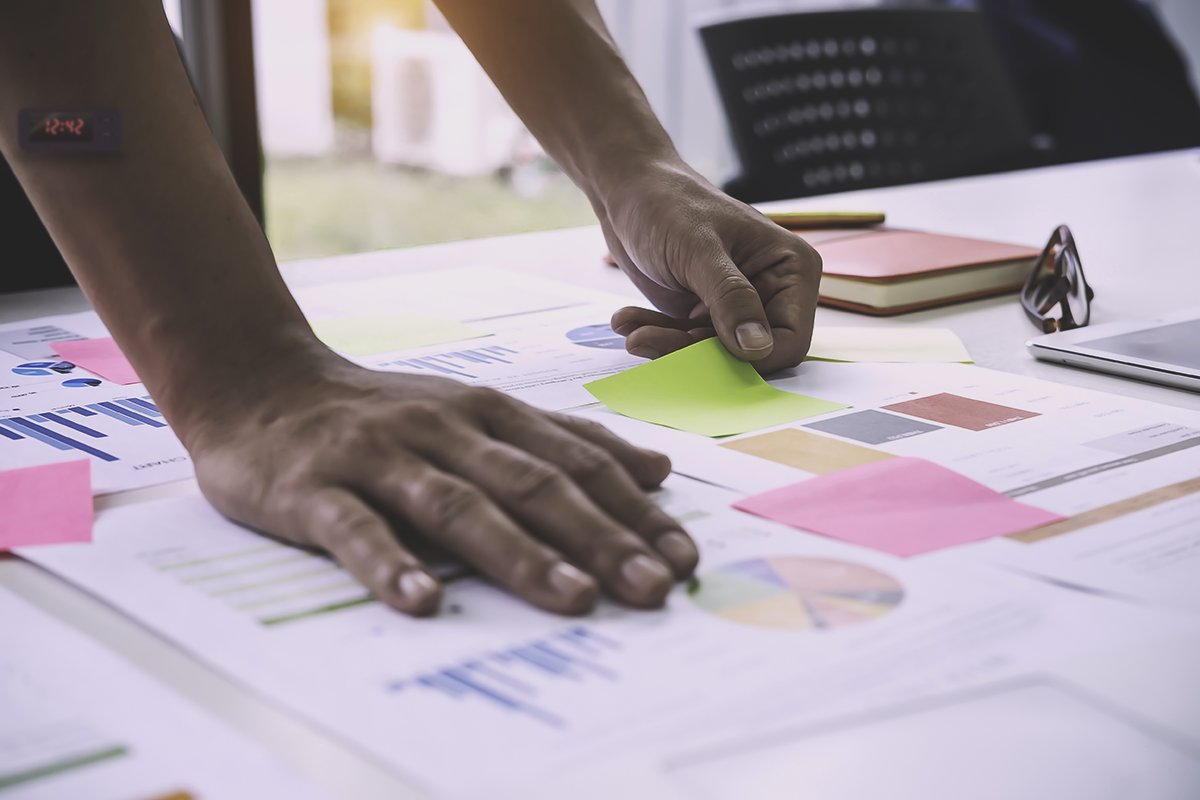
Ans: 12:42
